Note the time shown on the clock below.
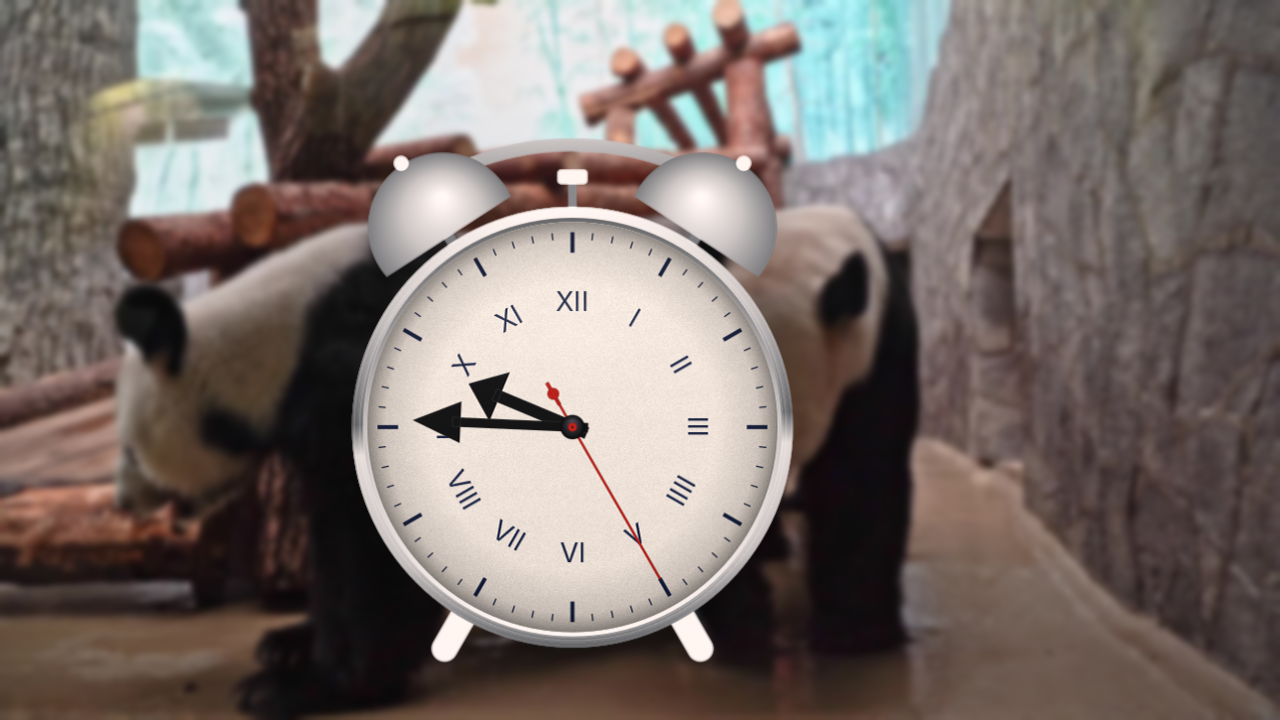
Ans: 9:45:25
